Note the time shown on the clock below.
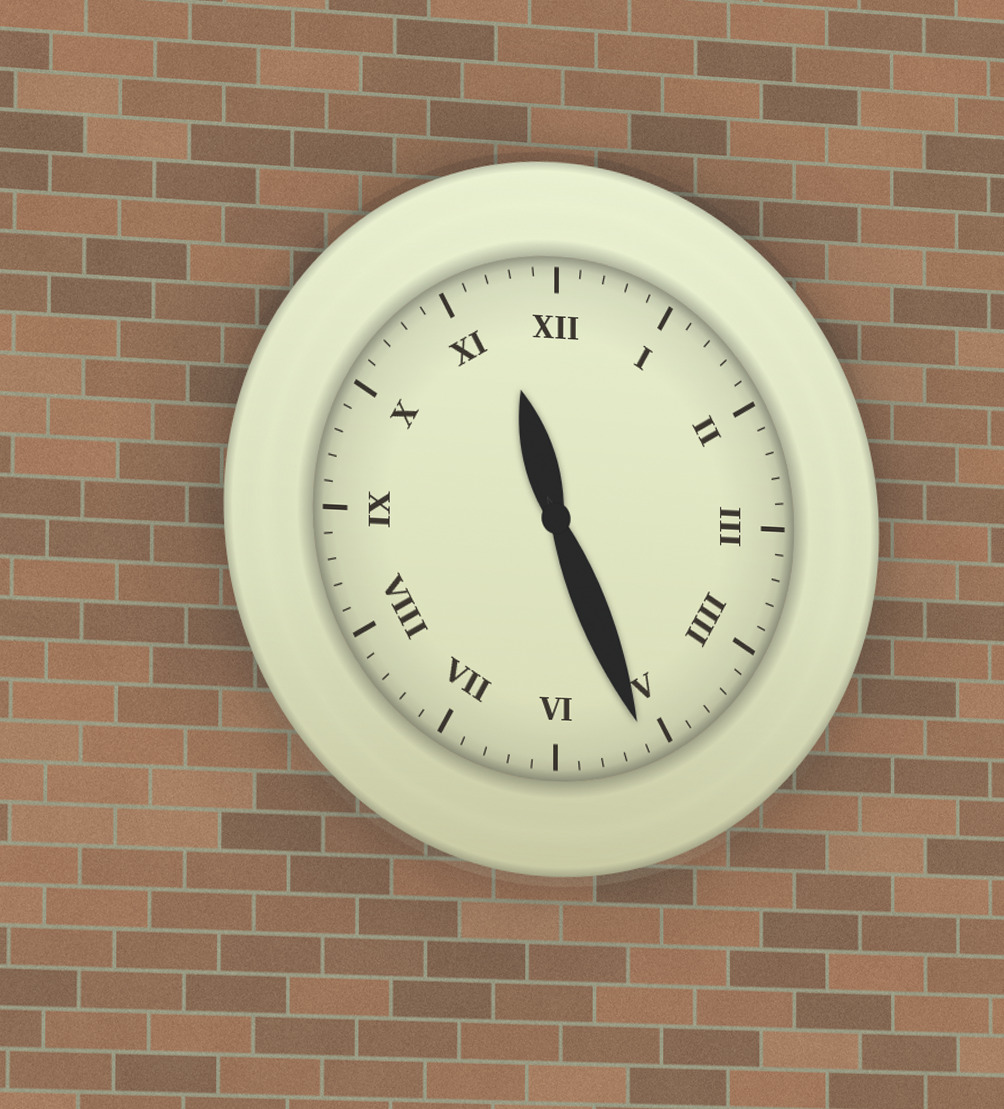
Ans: 11:26
